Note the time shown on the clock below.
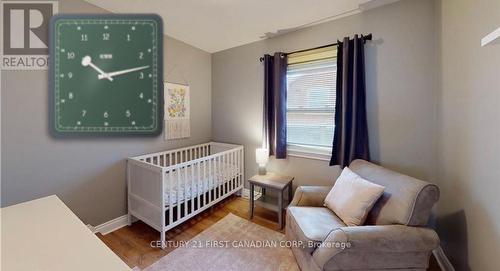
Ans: 10:13
